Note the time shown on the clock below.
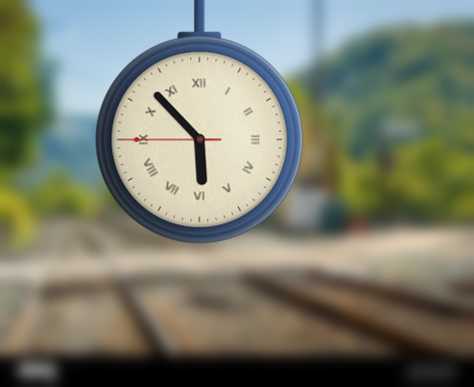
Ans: 5:52:45
